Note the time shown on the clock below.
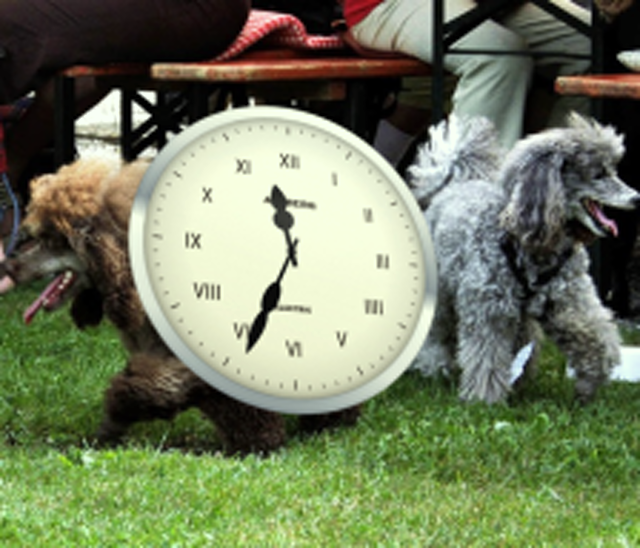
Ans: 11:34
